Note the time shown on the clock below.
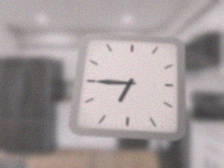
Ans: 6:45
